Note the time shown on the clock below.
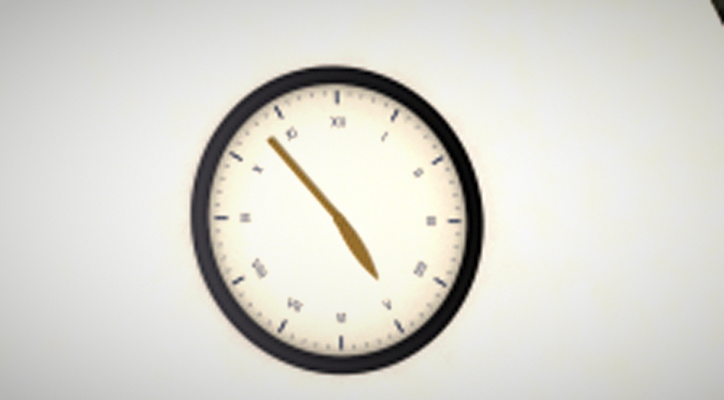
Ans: 4:53
